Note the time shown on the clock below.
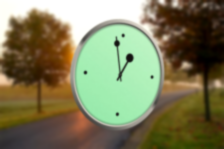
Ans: 12:58
